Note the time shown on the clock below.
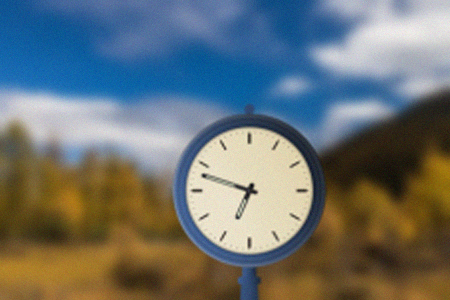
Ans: 6:48
